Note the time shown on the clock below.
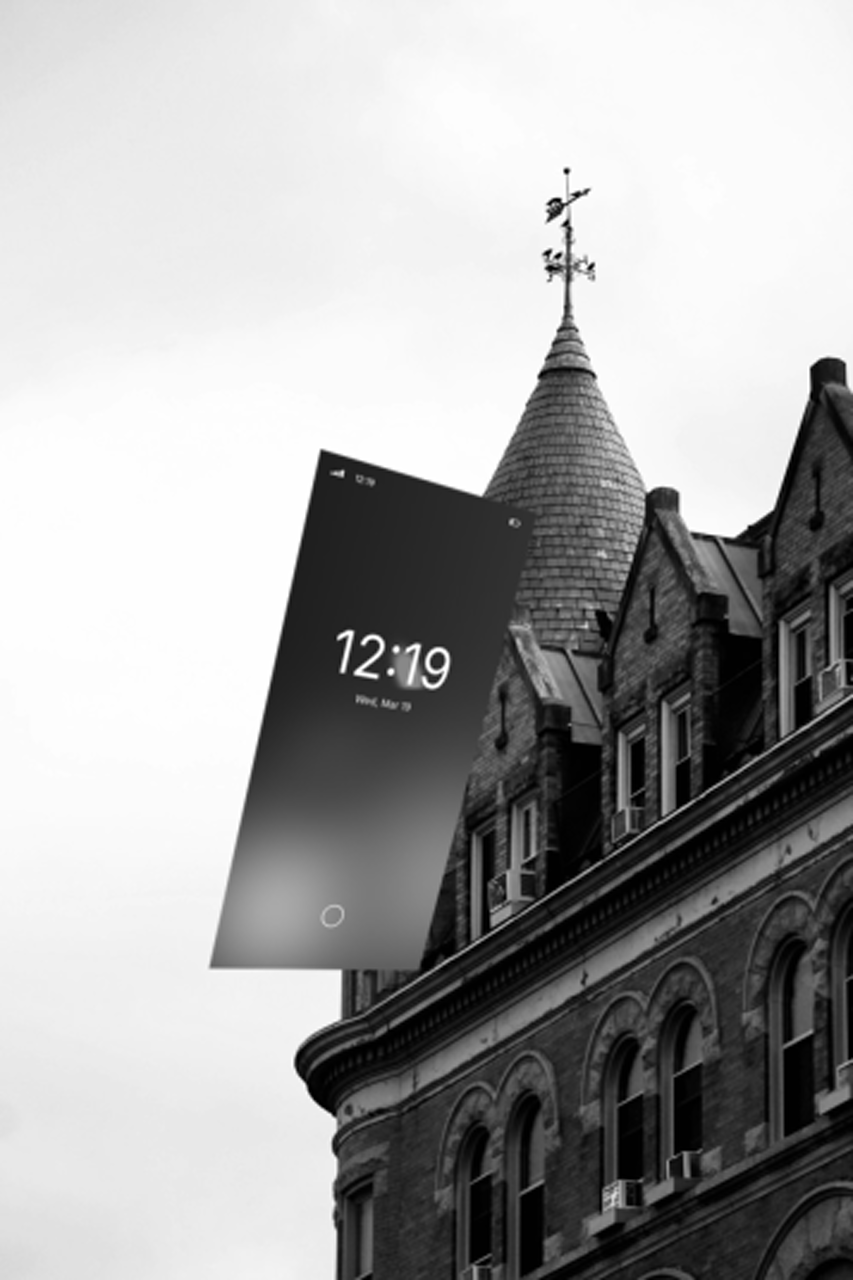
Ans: 12:19
